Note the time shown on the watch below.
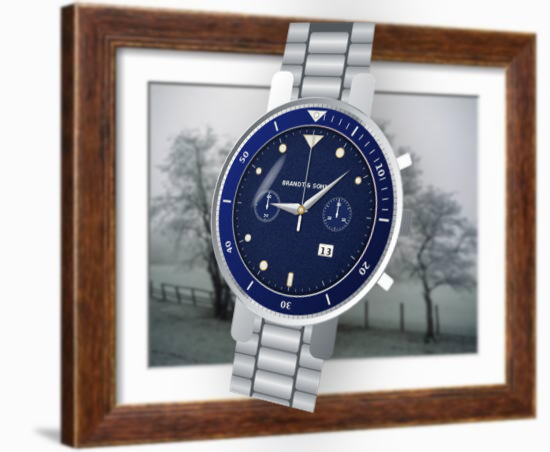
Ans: 9:08
